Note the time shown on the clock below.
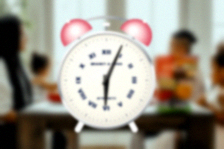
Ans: 6:04
